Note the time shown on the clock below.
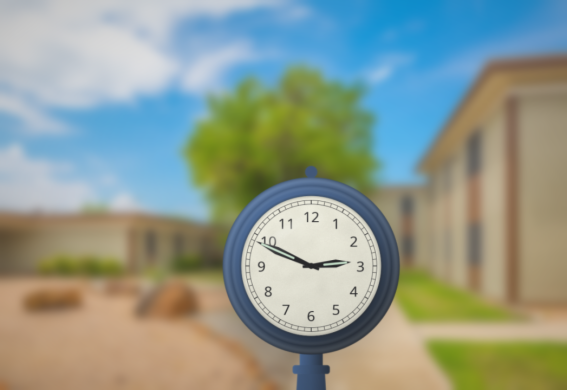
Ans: 2:49
